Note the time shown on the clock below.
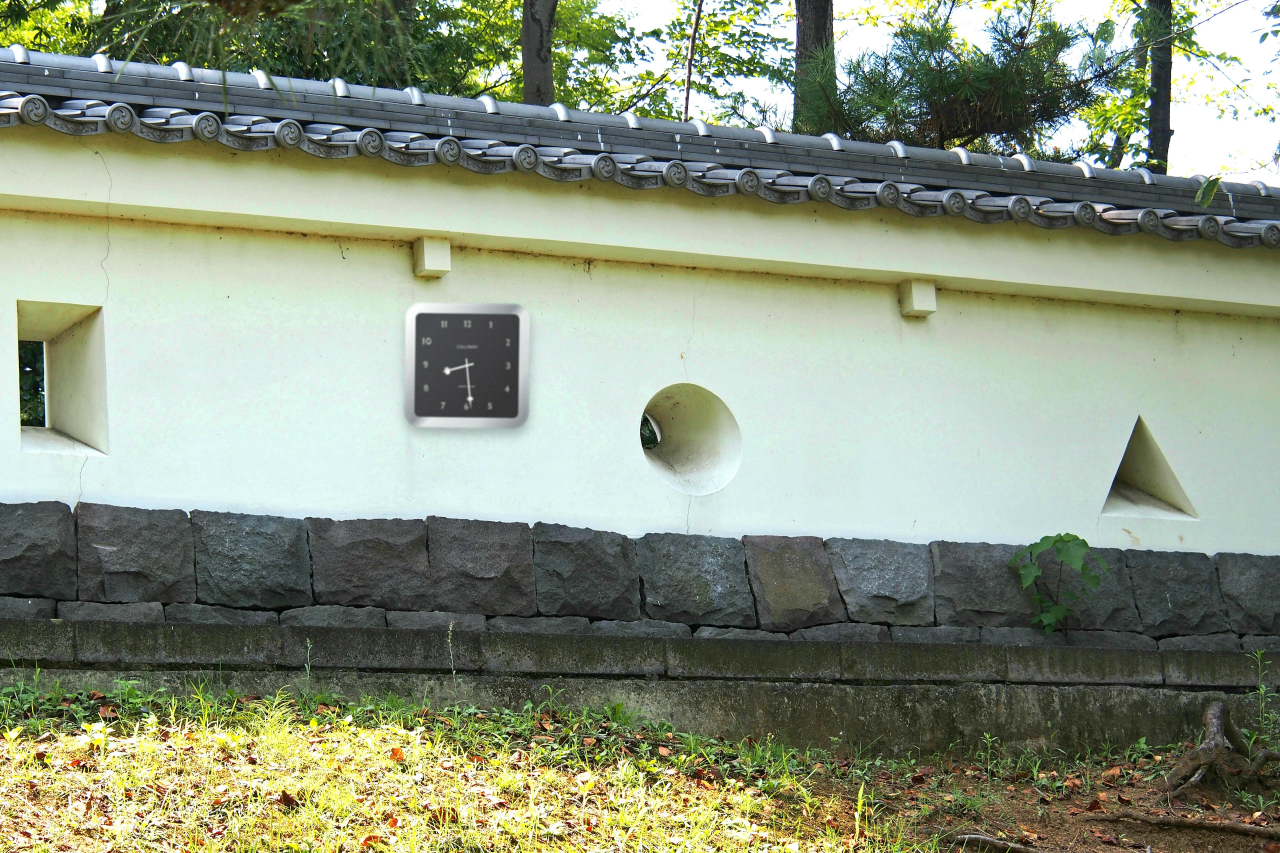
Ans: 8:29
